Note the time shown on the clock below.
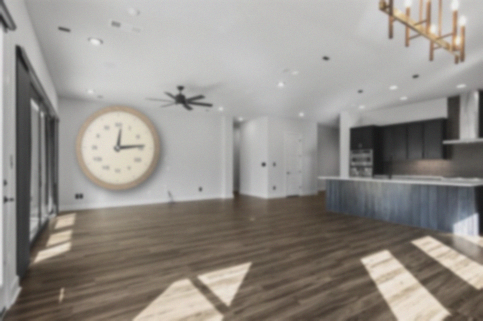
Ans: 12:14
